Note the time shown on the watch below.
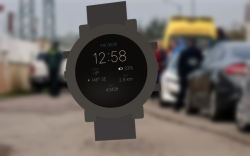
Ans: 12:58
